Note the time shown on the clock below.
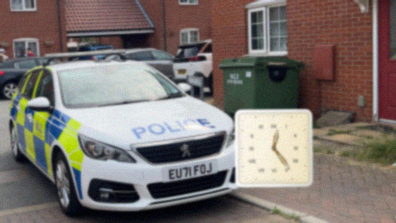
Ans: 12:24
